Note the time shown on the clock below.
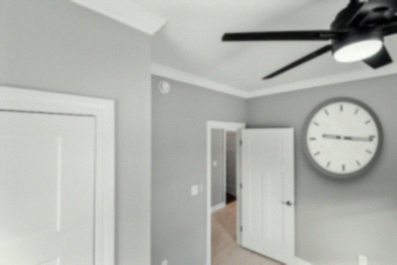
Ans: 9:16
